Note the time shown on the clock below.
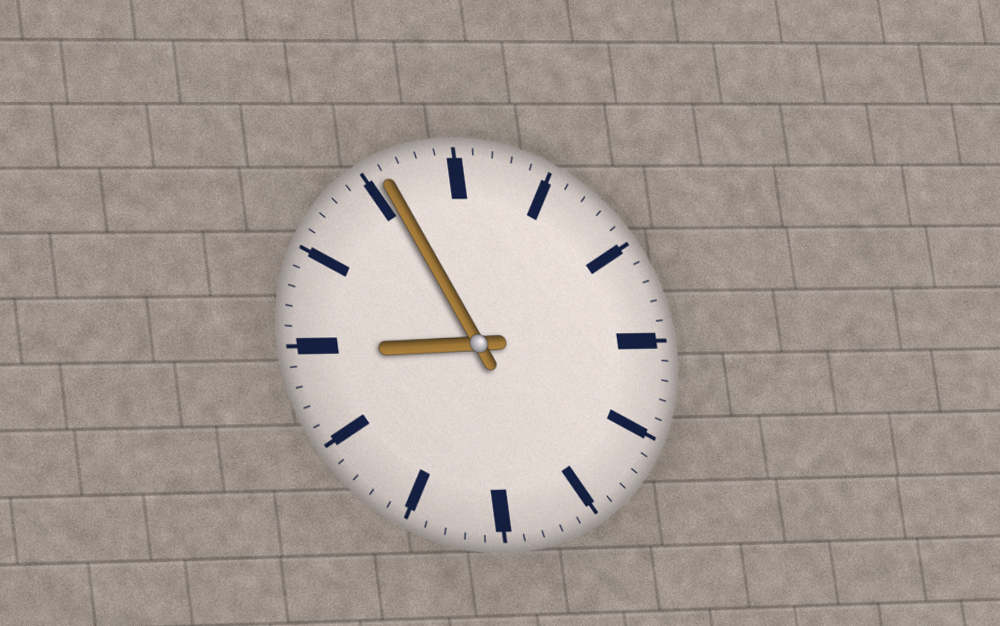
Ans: 8:56
